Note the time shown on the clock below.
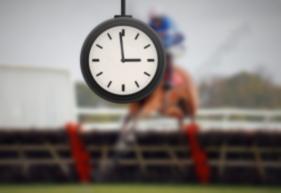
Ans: 2:59
